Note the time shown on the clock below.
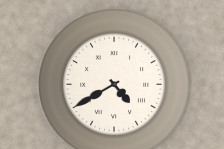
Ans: 4:40
